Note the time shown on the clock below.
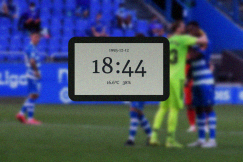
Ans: 18:44
